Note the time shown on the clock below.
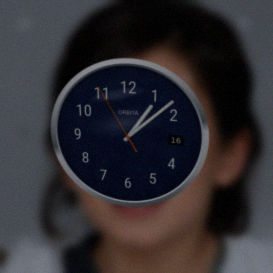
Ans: 1:07:55
